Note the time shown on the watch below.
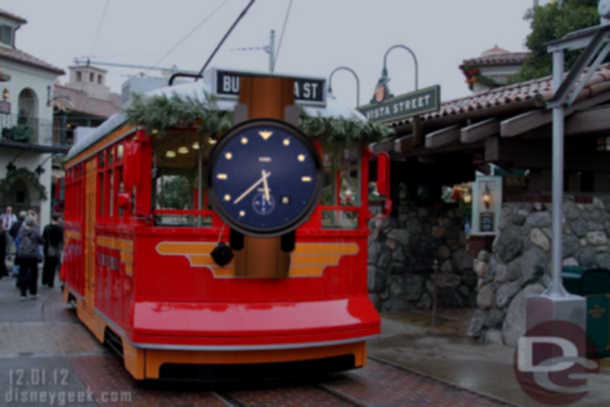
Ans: 5:38
